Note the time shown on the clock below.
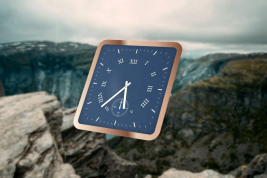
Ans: 5:37
